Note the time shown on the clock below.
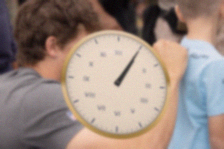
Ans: 1:05
